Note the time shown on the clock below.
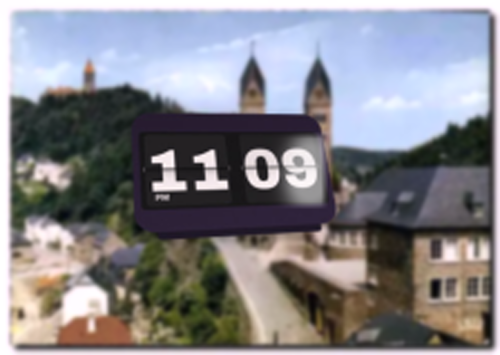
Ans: 11:09
